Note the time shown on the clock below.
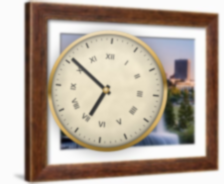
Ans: 6:51
